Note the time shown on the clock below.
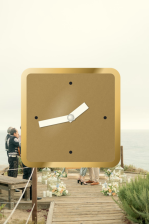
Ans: 1:43
